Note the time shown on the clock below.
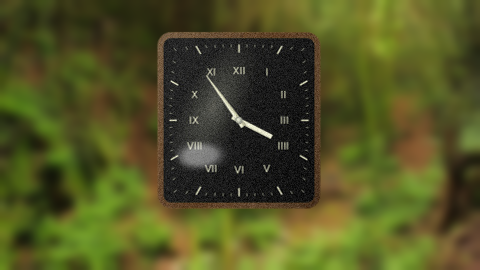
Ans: 3:54
